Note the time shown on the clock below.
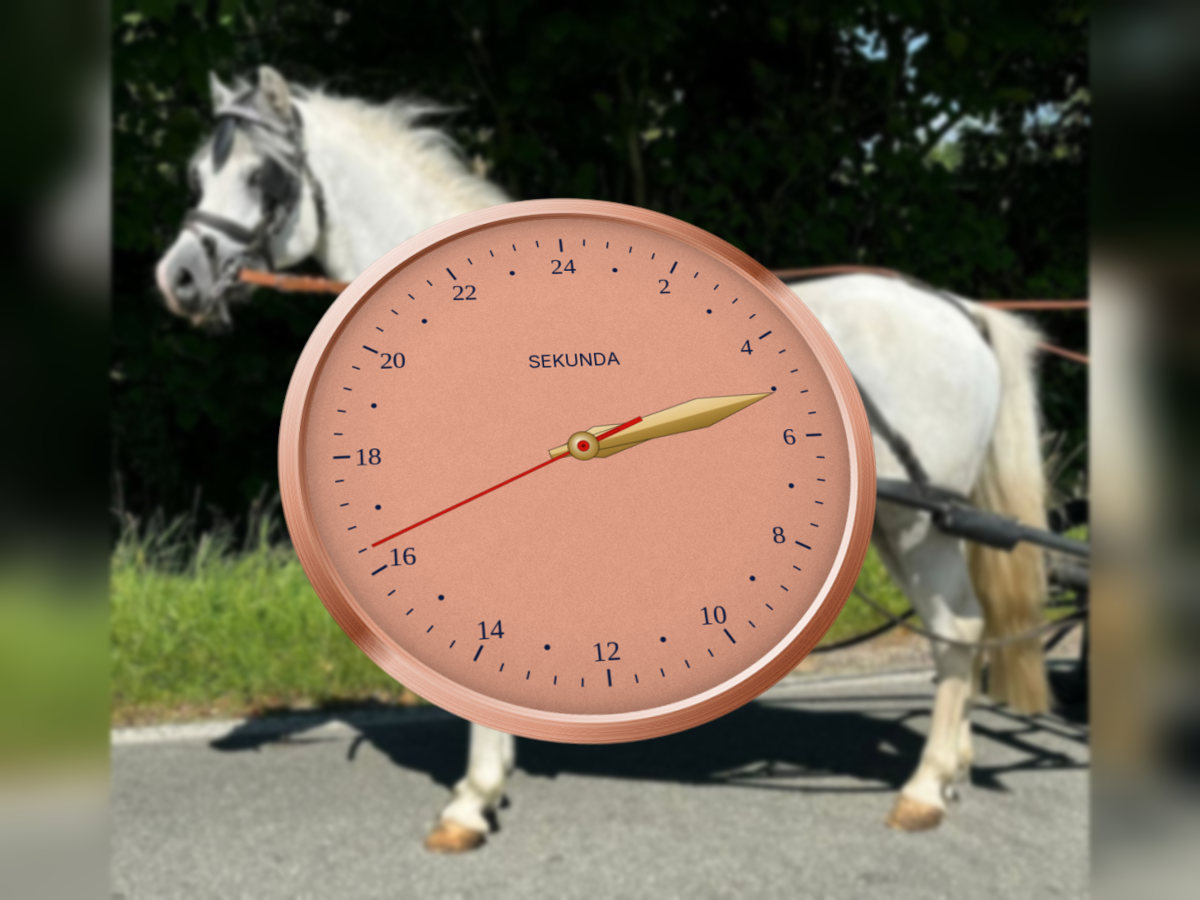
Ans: 5:12:41
